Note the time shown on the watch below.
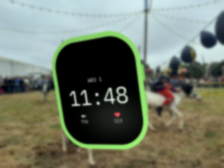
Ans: 11:48
